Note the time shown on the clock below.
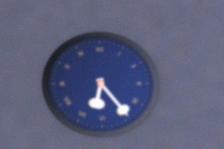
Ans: 6:24
